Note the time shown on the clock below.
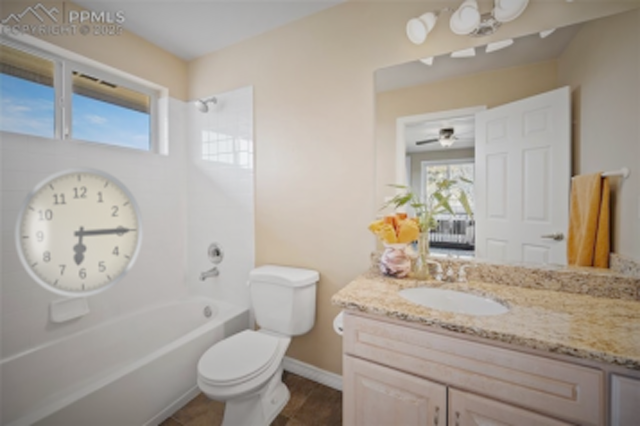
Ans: 6:15
